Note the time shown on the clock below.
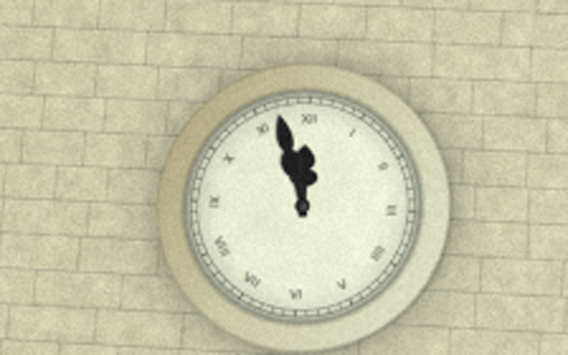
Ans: 11:57
